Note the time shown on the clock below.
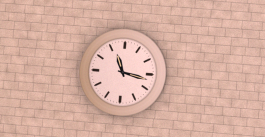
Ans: 11:17
